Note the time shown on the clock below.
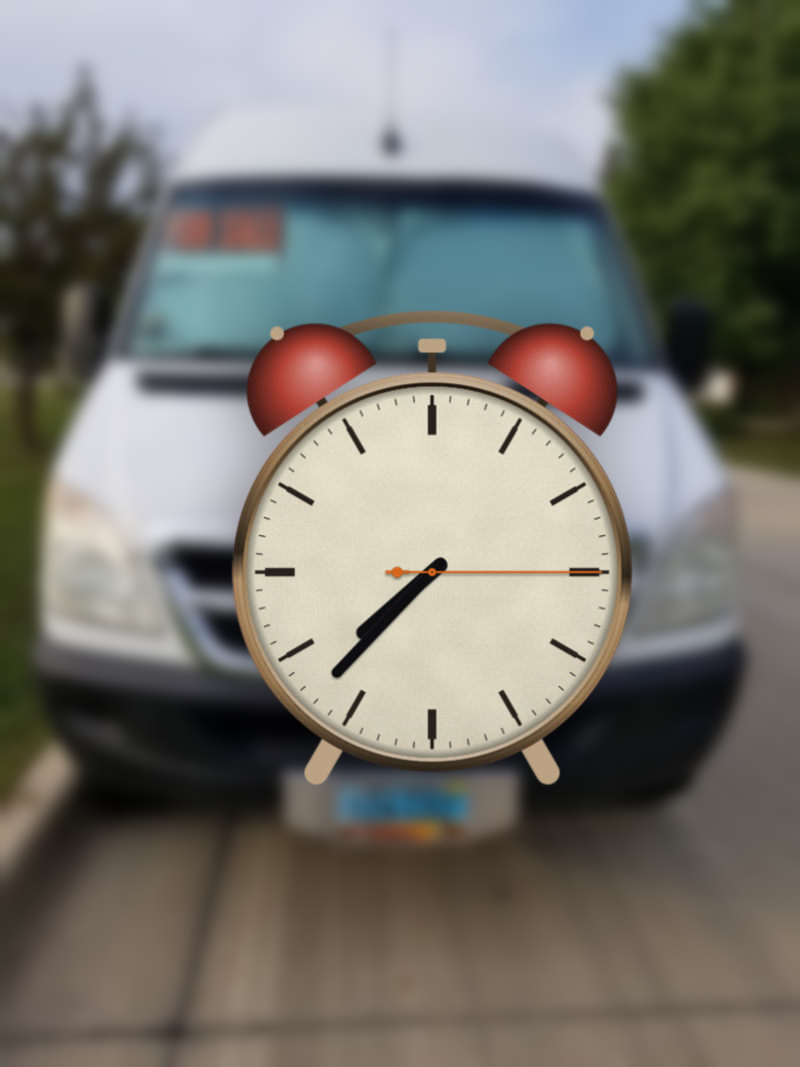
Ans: 7:37:15
